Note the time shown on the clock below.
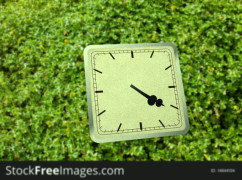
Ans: 4:21
